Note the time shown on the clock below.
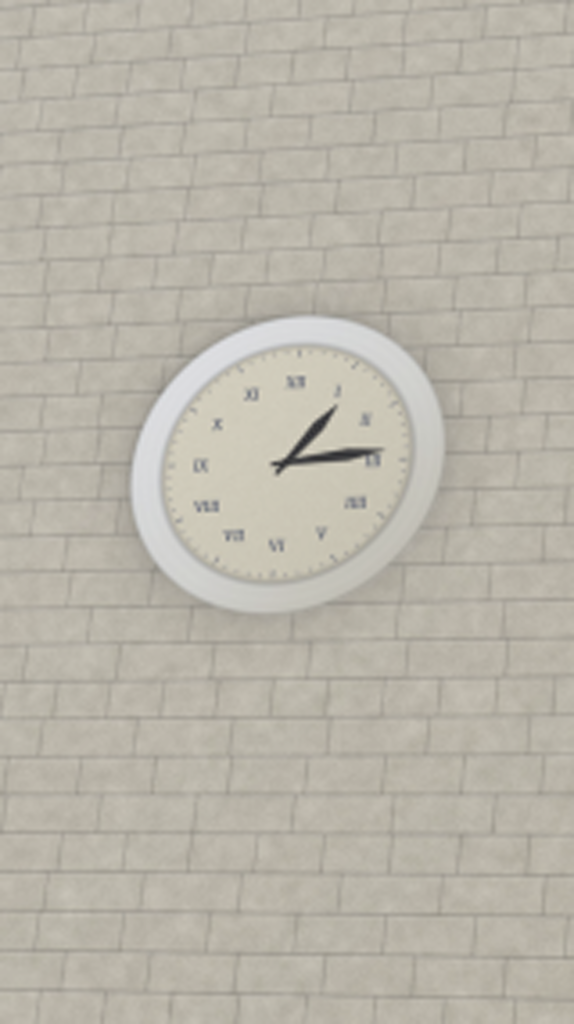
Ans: 1:14
